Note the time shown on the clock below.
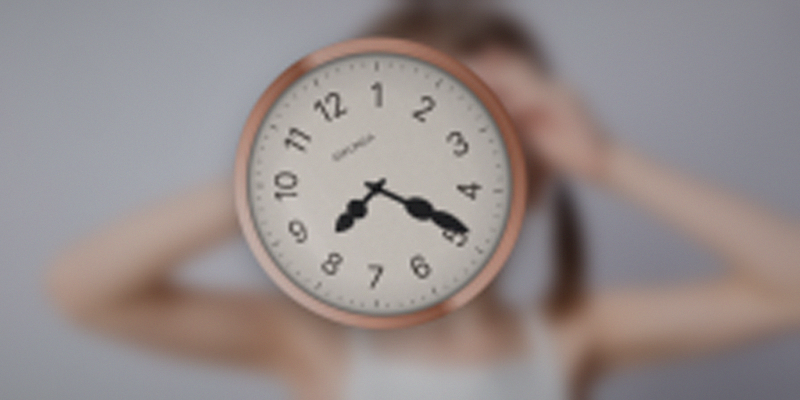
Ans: 8:24
